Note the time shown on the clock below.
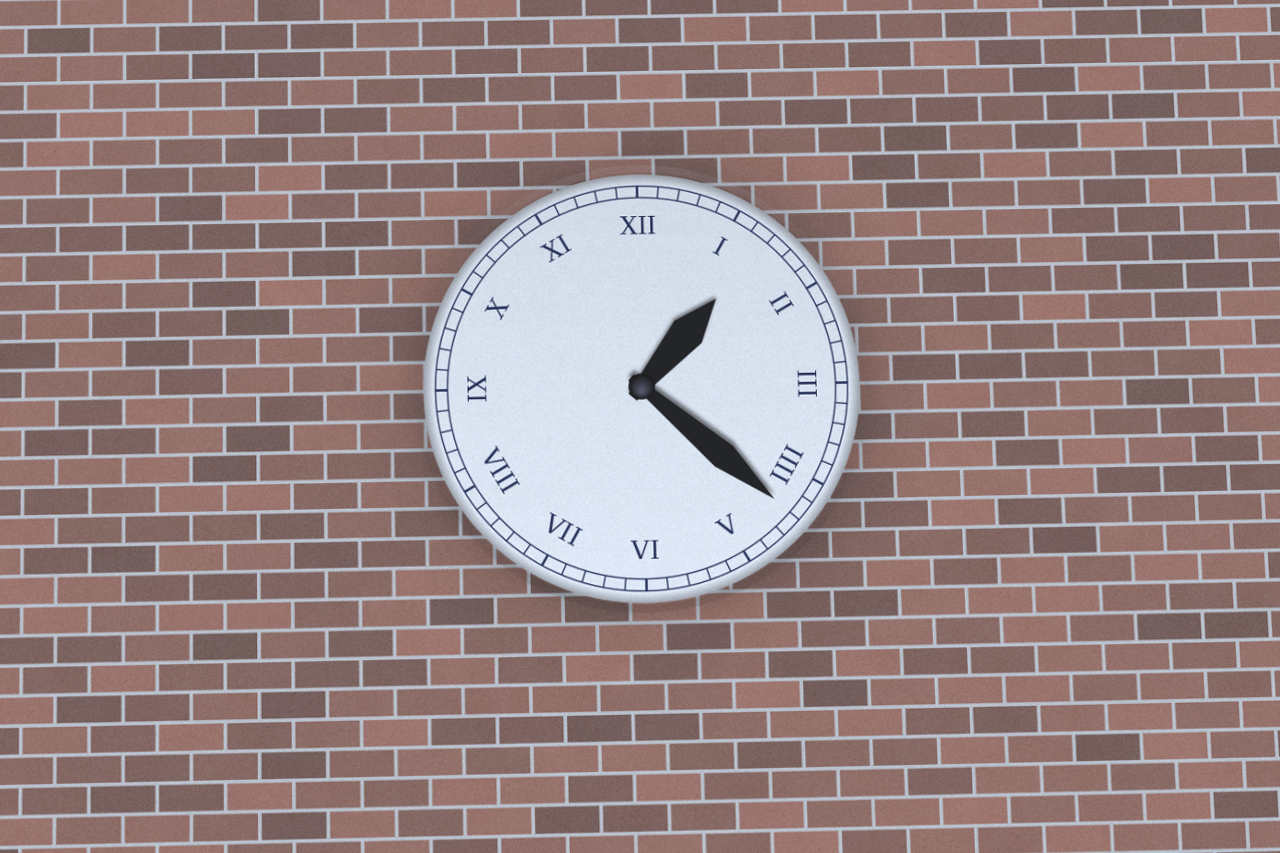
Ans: 1:22
